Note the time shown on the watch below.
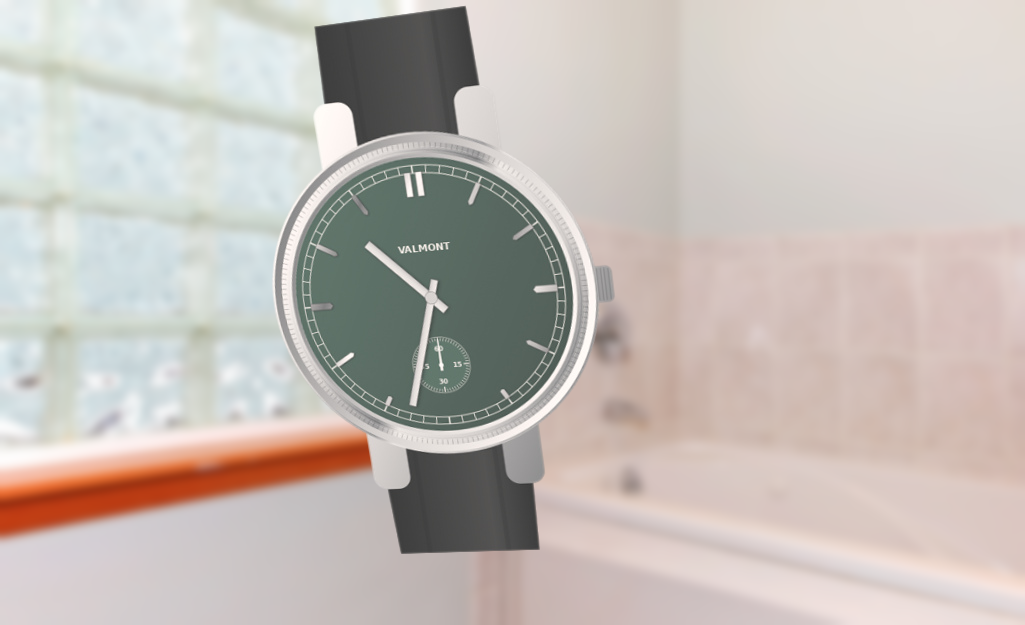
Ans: 10:33
